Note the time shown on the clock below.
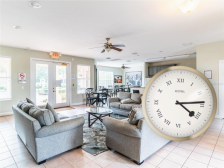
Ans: 4:14
